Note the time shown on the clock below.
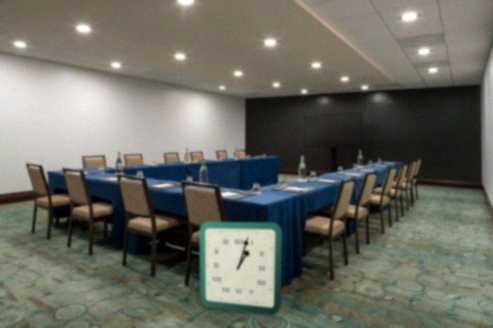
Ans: 1:03
